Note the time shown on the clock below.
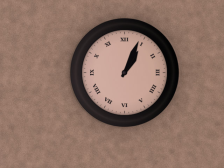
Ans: 1:04
